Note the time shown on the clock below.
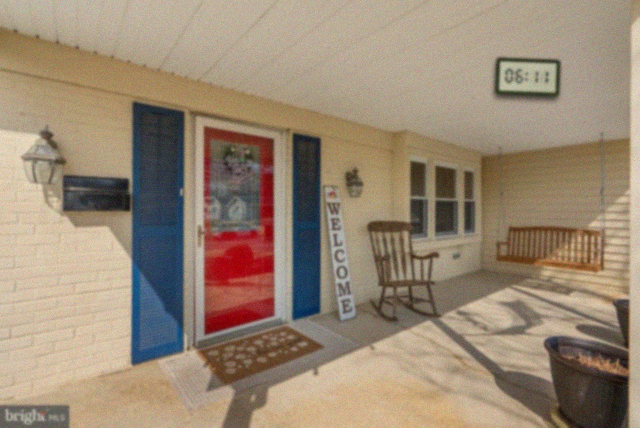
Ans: 6:11
